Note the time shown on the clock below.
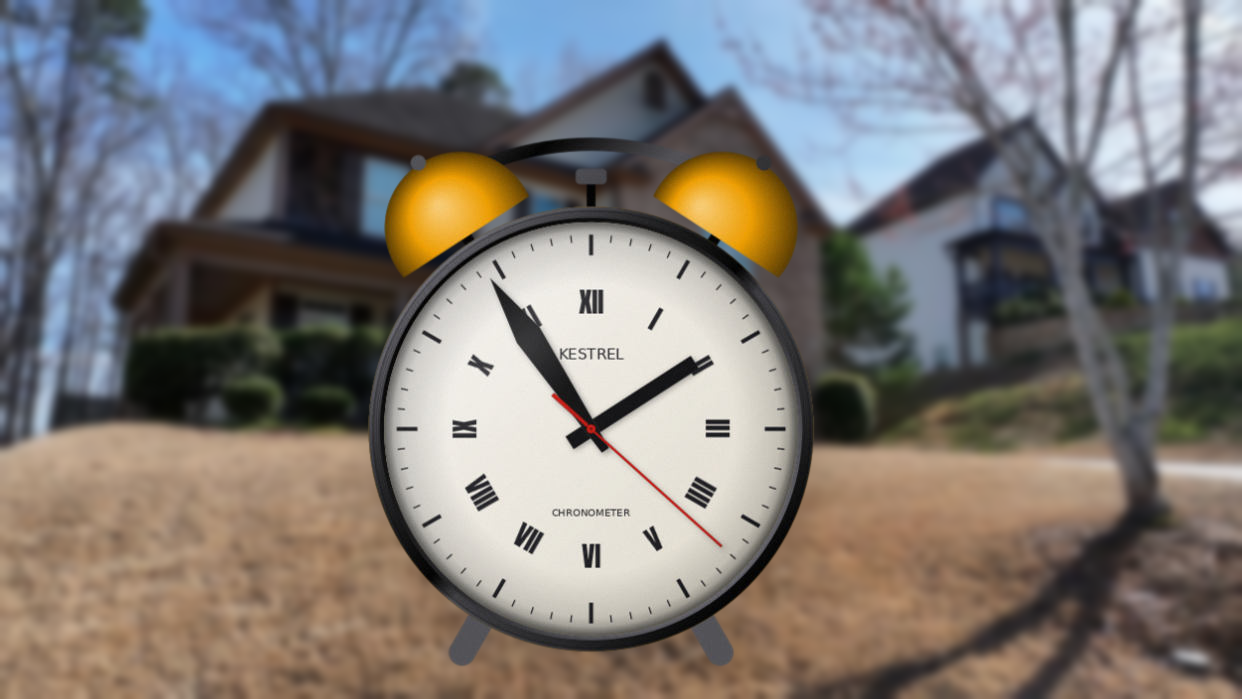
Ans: 1:54:22
